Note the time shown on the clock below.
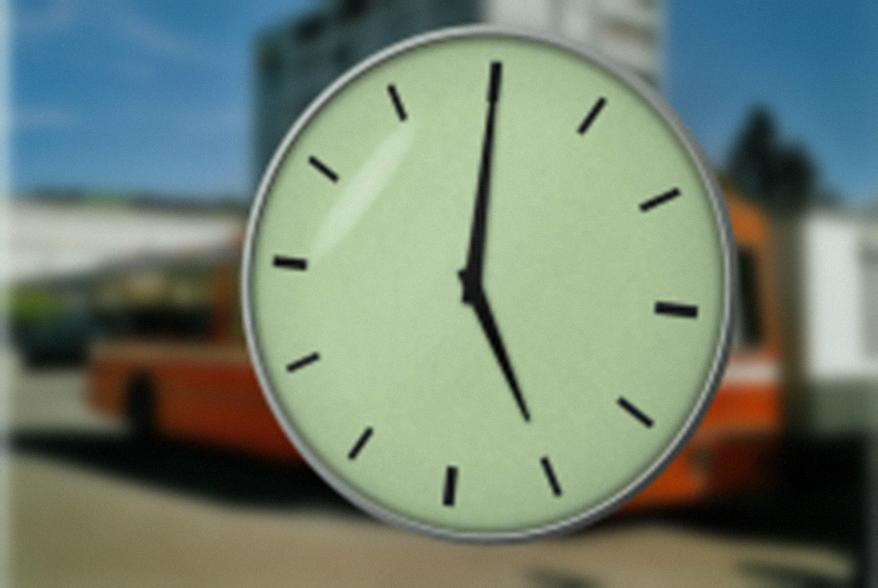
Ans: 5:00
